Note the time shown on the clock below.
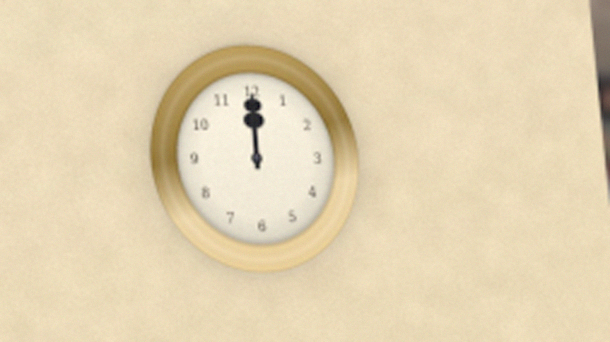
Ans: 12:00
